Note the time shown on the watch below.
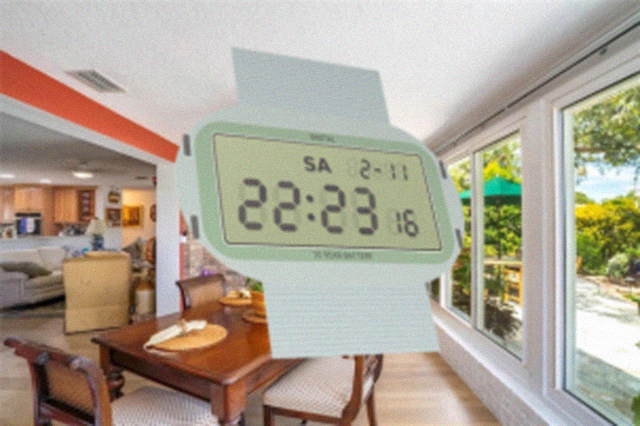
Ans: 22:23:16
